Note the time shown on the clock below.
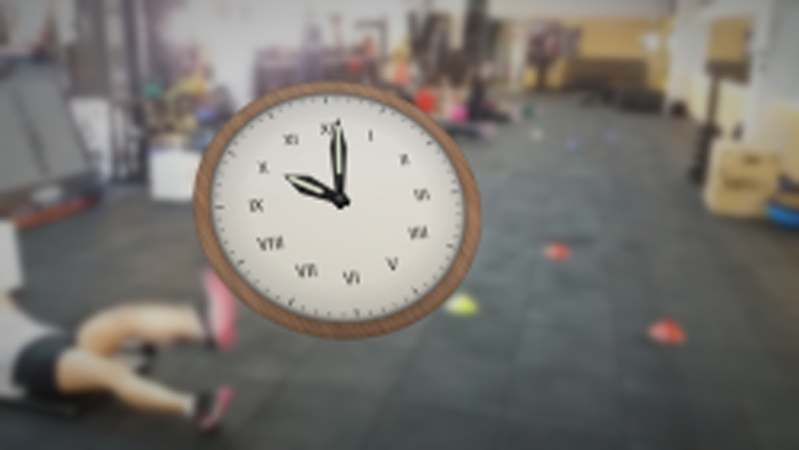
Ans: 10:01
